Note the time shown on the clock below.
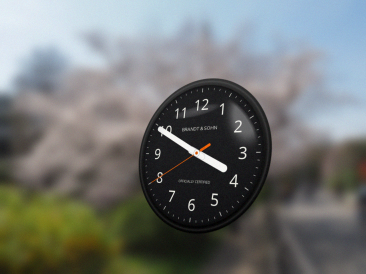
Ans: 3:49:40
